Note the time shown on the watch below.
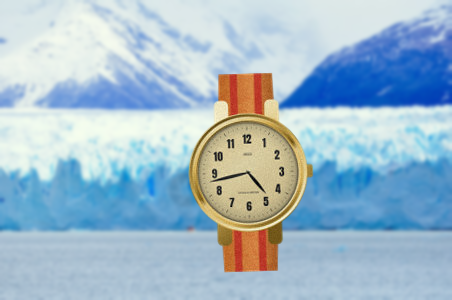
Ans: 4:43
